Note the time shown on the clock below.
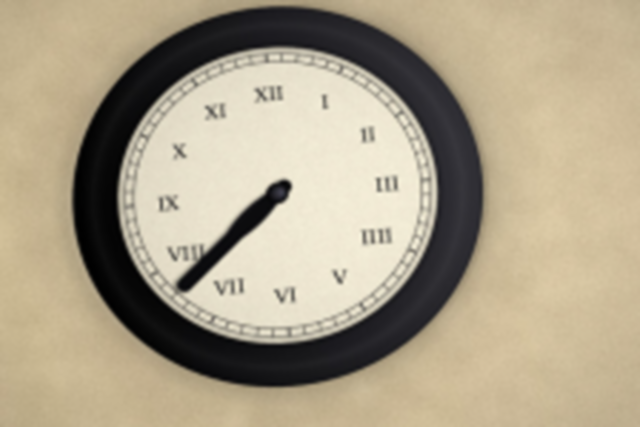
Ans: 7:38
